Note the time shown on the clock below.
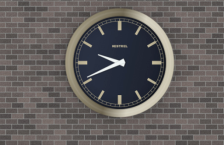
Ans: 9:41
